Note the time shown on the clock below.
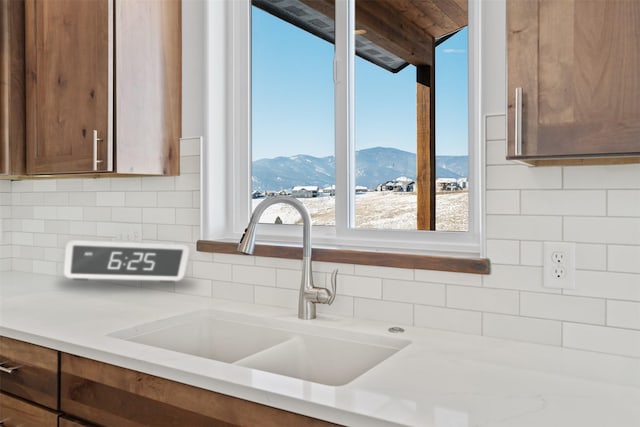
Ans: 6:25
